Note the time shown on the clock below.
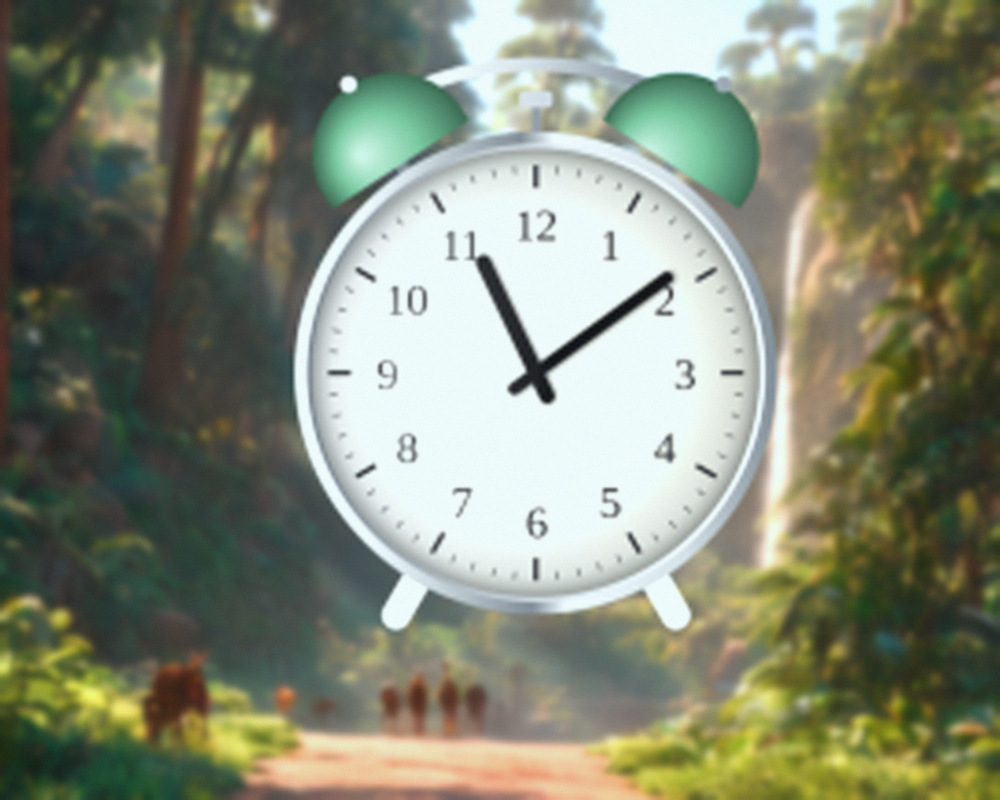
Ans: 11:09
